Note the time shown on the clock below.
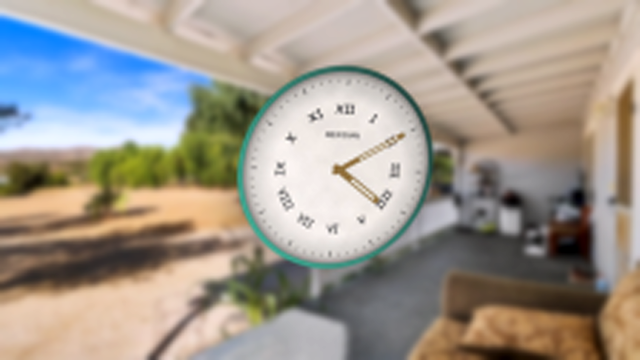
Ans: 4:10
